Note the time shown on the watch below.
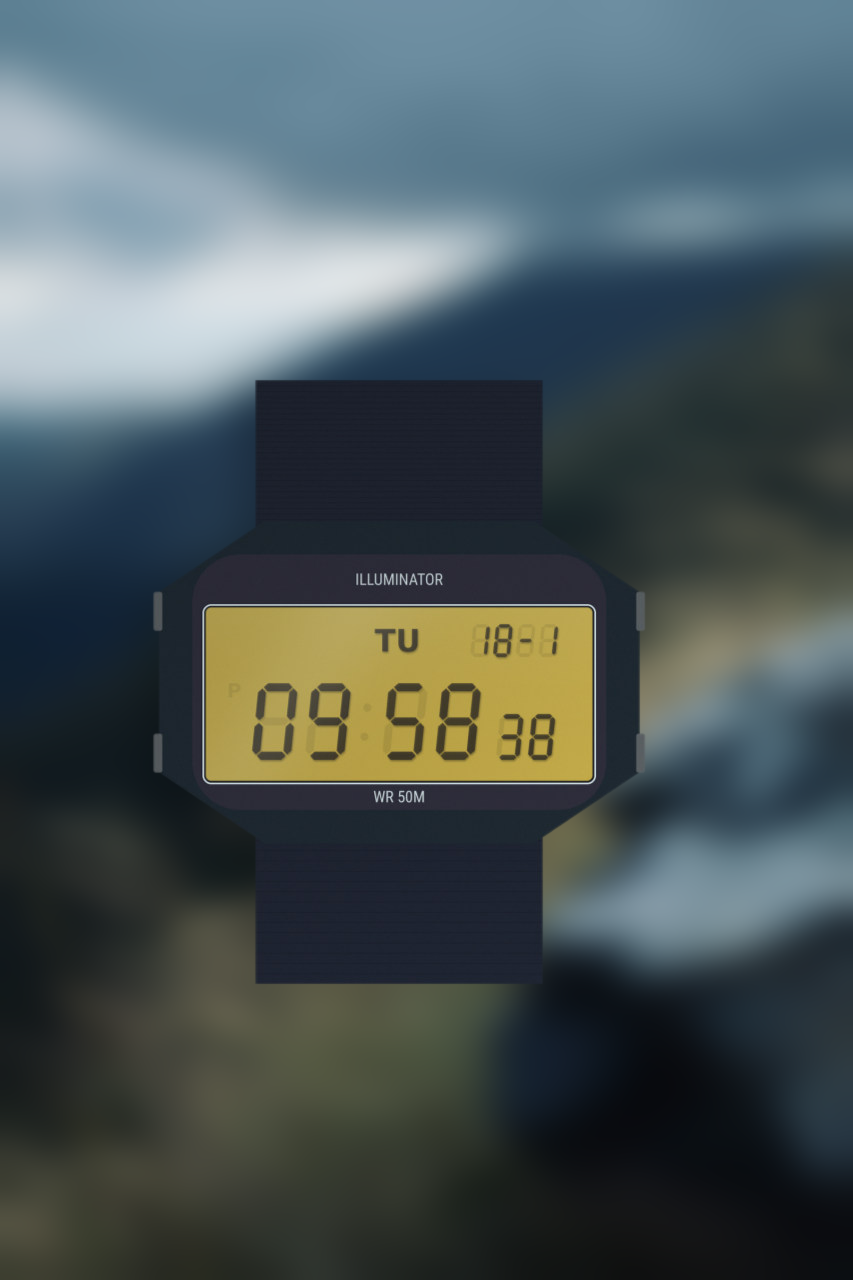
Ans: 9:58:38
